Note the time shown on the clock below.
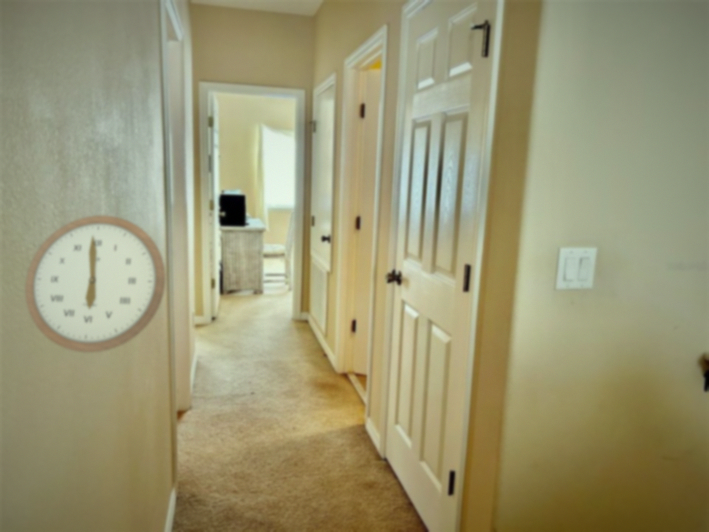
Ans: 5:59
